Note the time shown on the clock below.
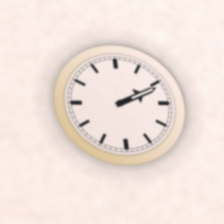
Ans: 2:11
